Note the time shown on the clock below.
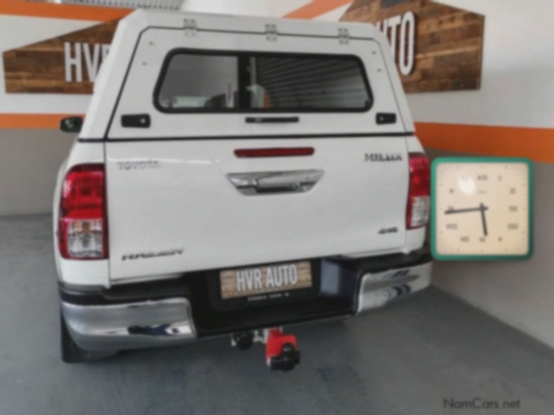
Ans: 5:44
